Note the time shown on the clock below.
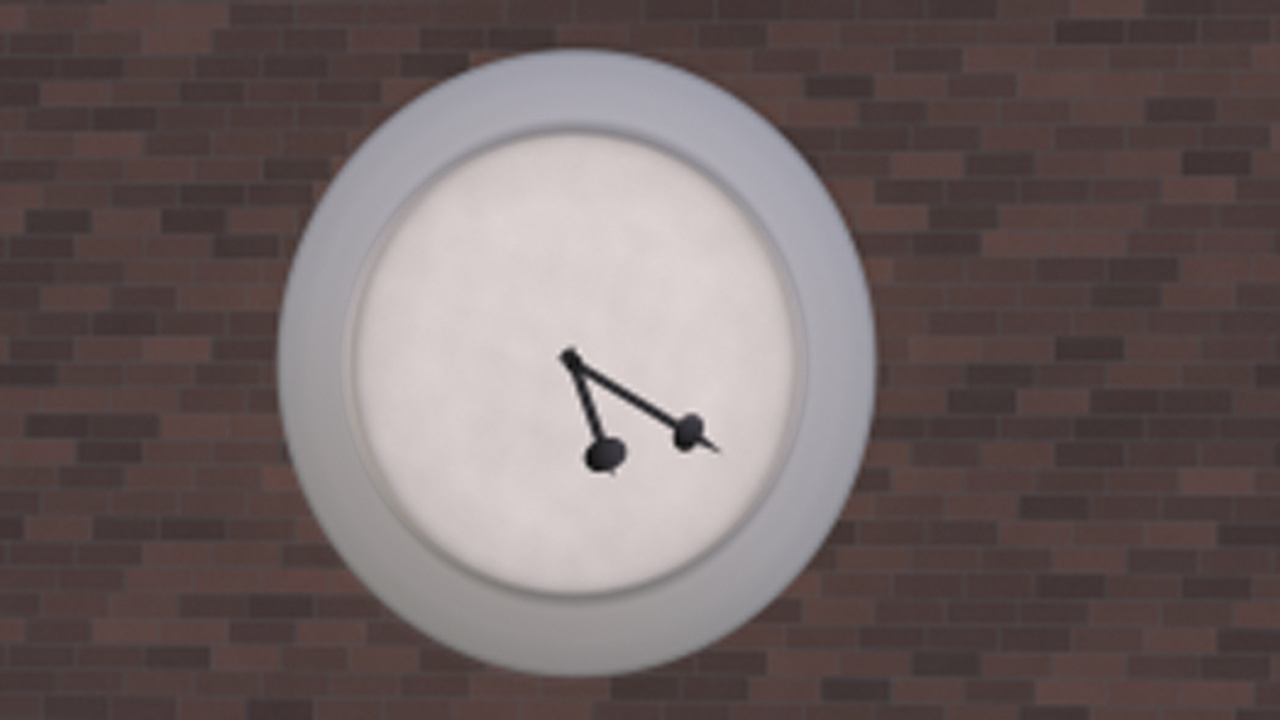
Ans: 5:20
